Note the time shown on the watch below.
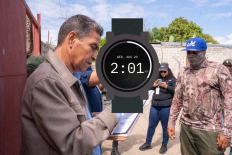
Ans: 2:01
